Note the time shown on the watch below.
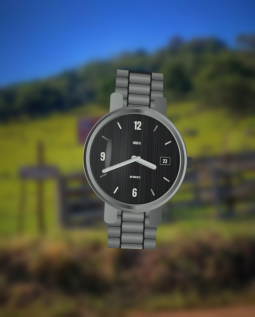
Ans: 3:41
